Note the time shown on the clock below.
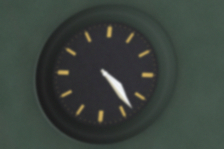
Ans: 4:23
